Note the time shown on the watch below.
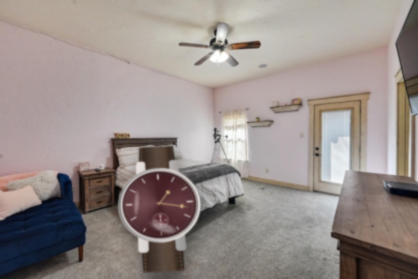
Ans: 1:17
